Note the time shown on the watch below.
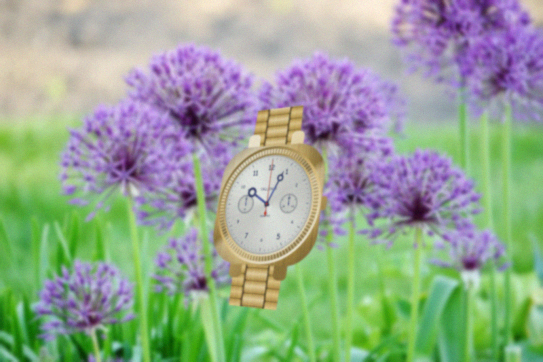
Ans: 10:04
